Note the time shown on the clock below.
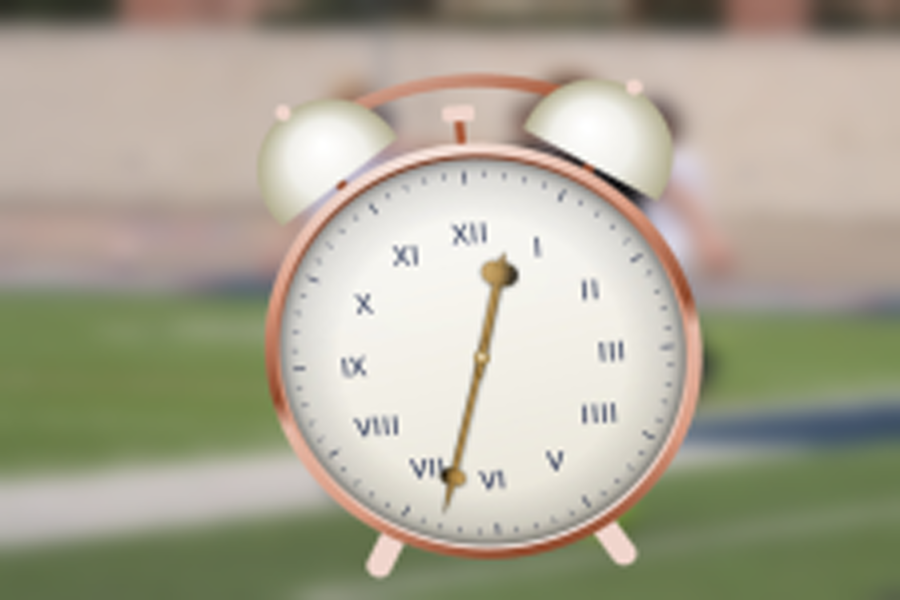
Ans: 12:33
